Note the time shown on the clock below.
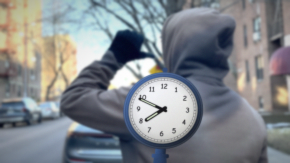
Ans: 7:49
